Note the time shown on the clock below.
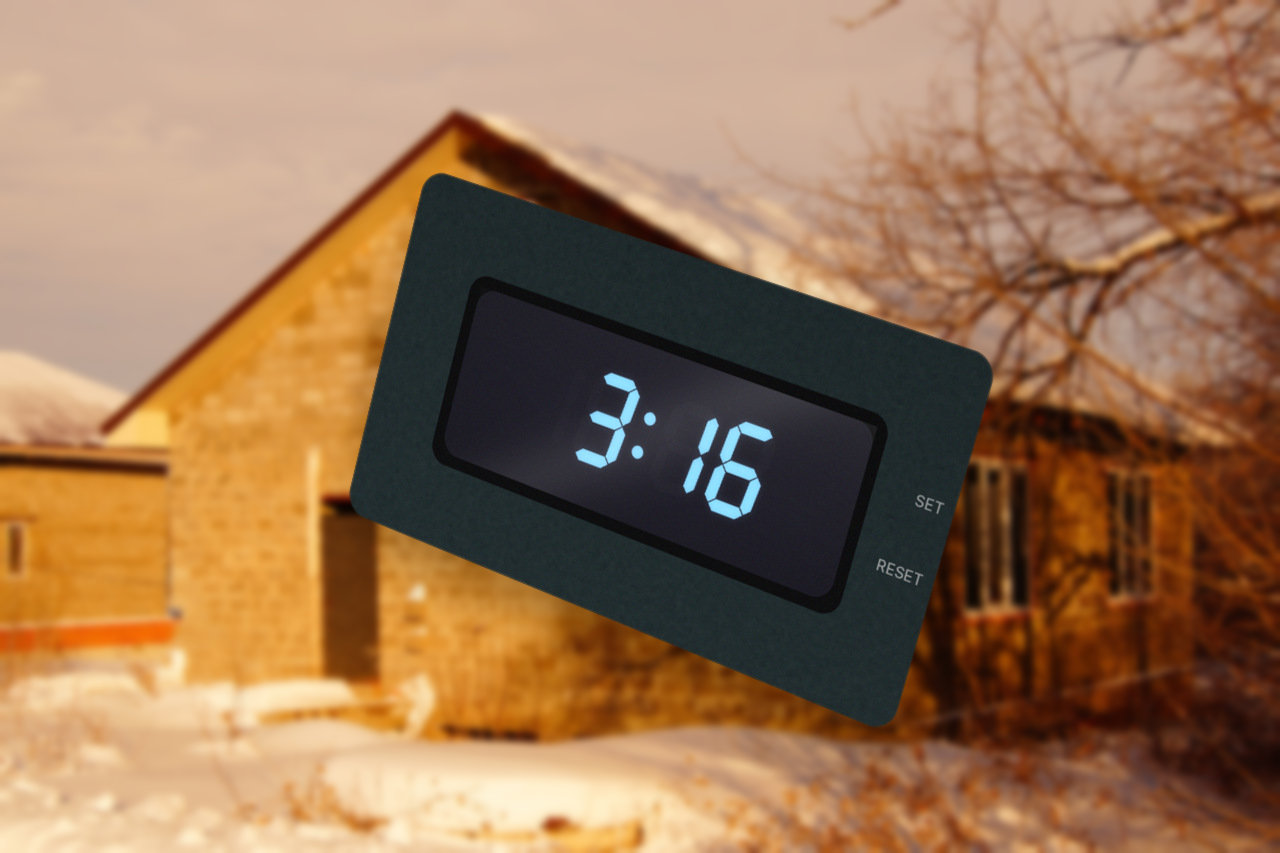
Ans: 3:16
